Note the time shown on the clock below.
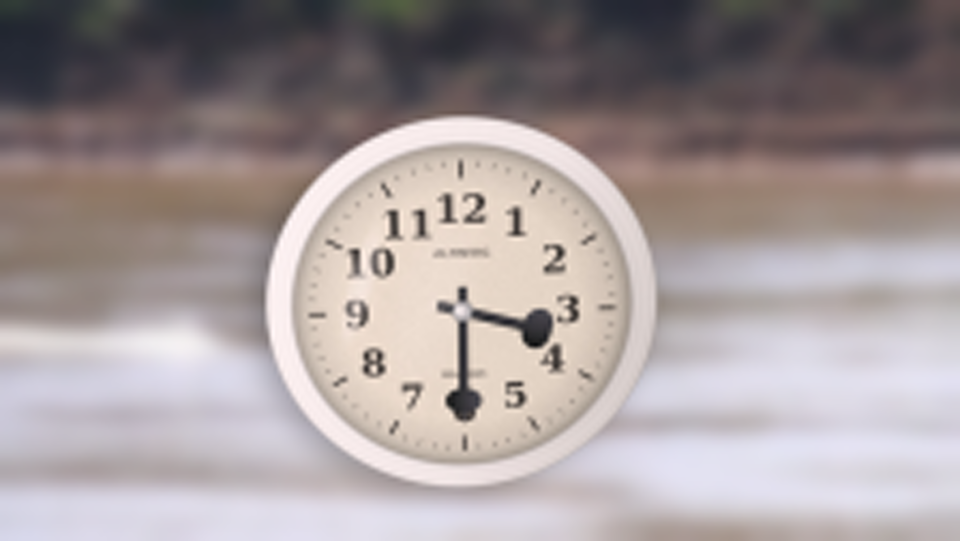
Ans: 3:30
